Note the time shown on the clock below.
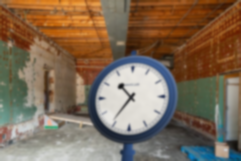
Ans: 10:36
